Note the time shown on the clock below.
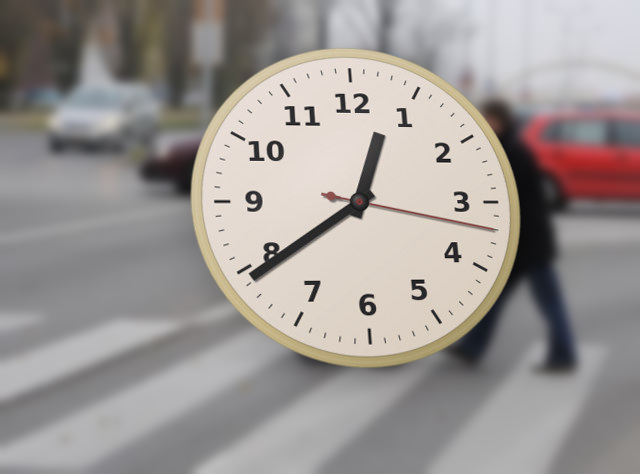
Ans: 12:39:17
